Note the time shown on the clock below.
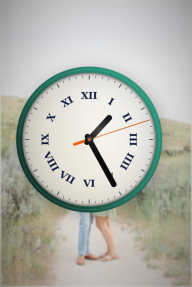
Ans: 1:25:12
